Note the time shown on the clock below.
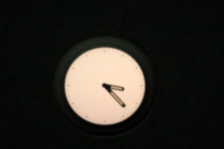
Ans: 3:23
